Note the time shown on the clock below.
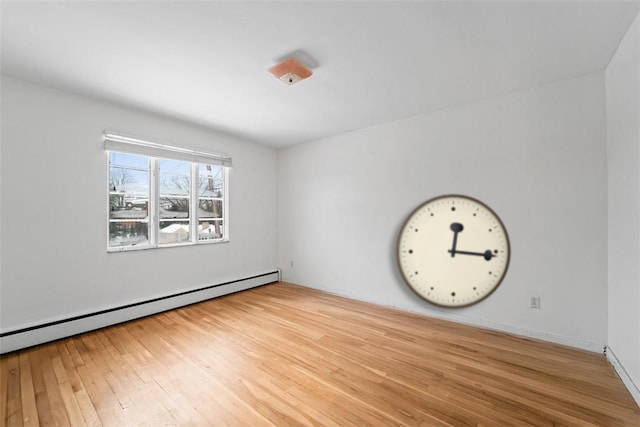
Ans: 12:16
